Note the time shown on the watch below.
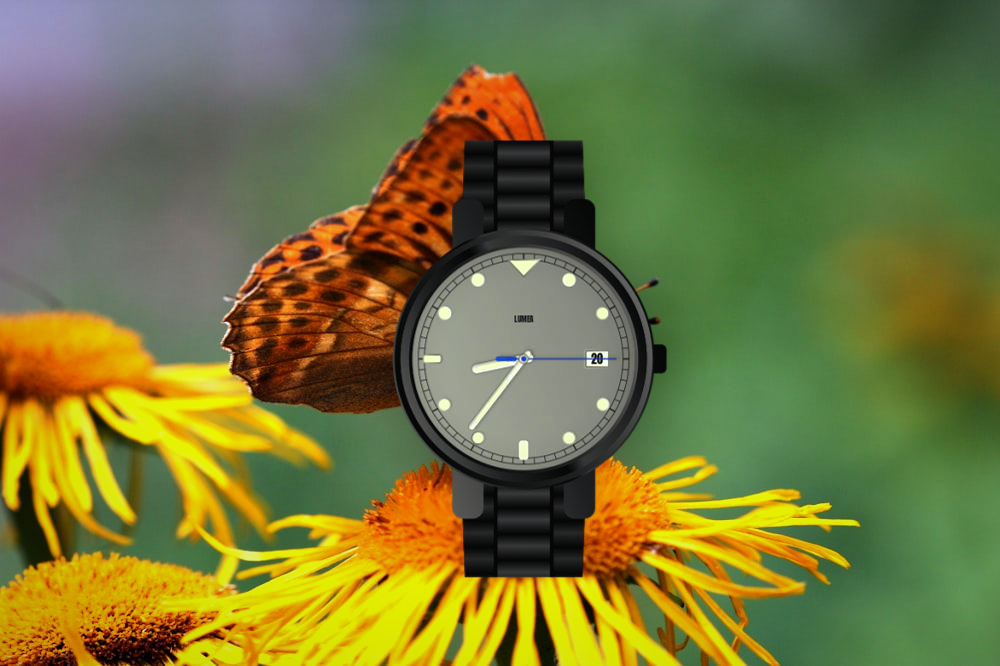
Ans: 8:36:15
